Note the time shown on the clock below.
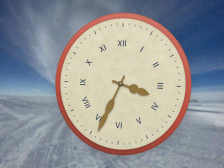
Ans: 3:34
